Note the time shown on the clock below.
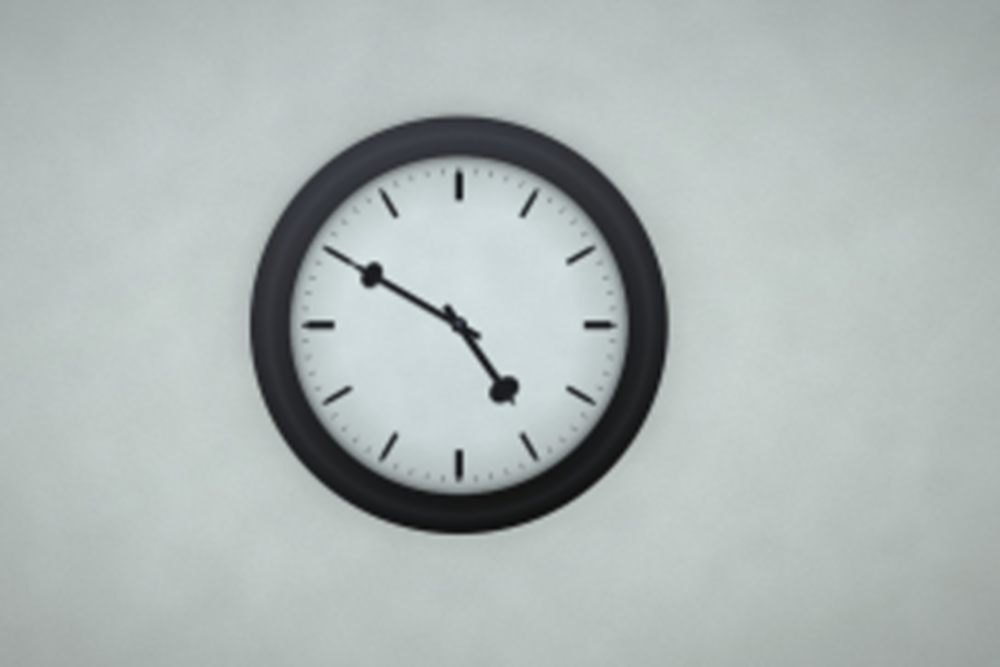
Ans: 4:50
